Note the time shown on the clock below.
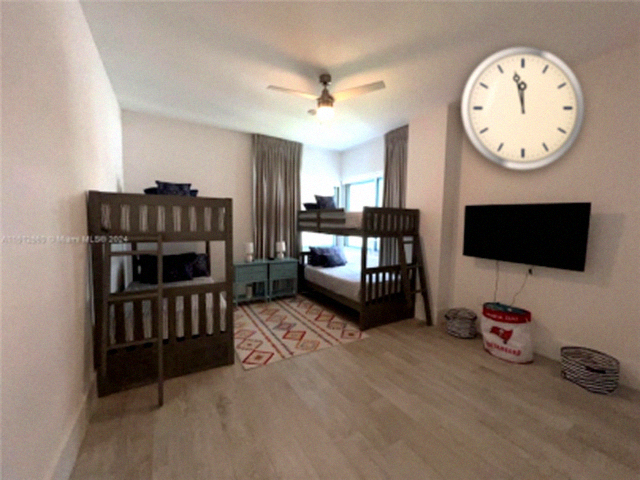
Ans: 11:58
